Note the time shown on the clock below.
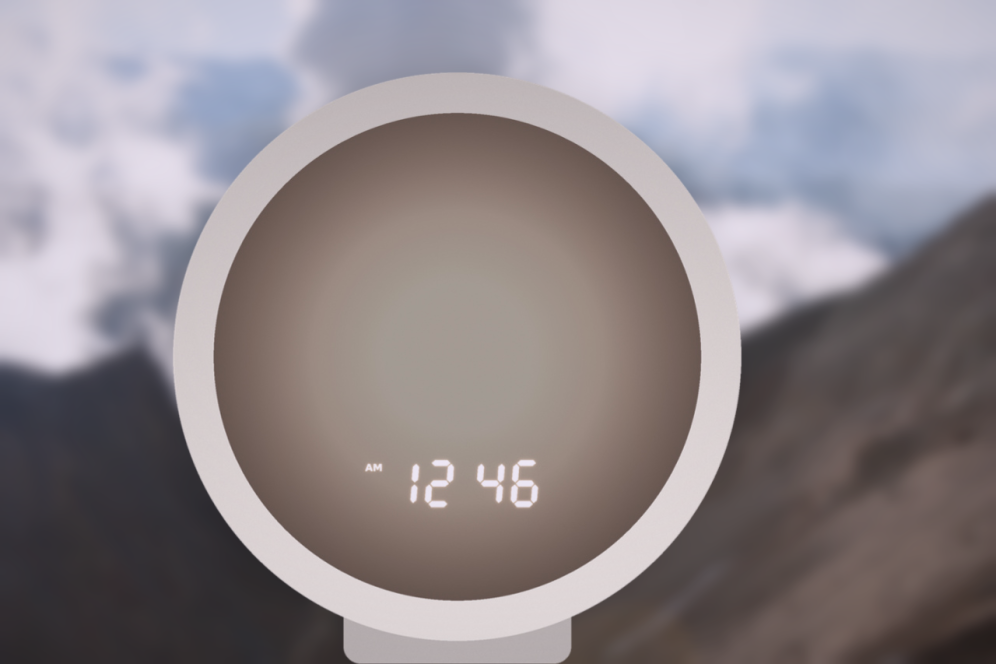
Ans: 12:46
